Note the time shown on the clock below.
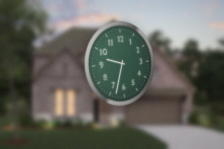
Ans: 9:33
